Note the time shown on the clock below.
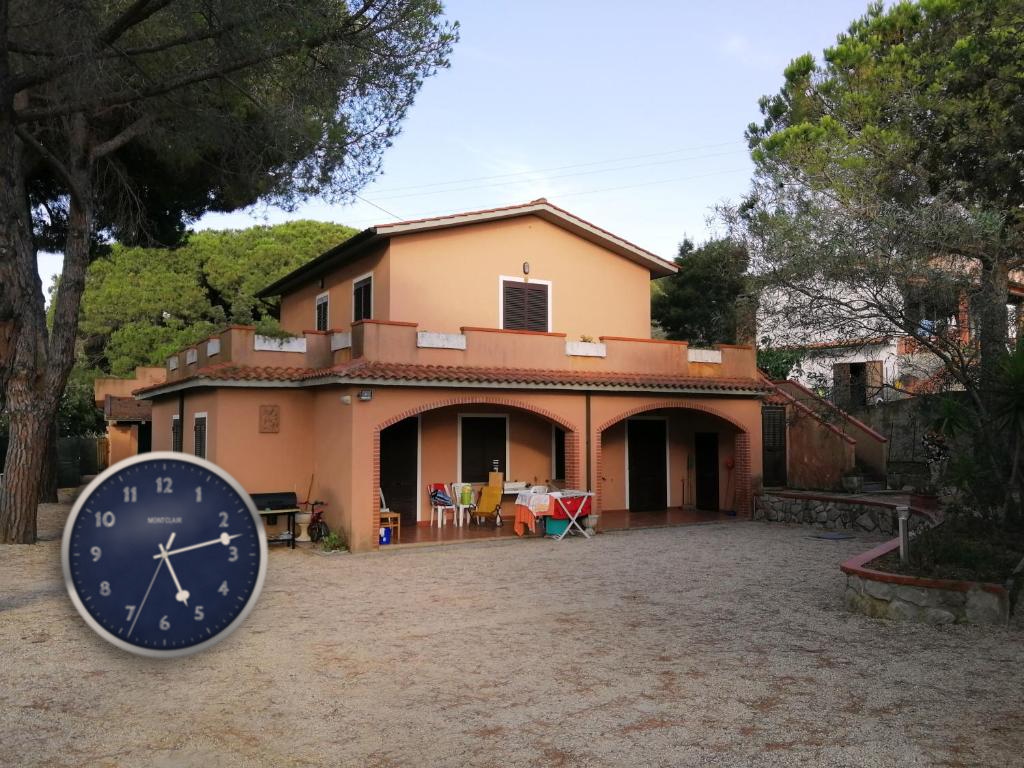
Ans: 5:12:34
